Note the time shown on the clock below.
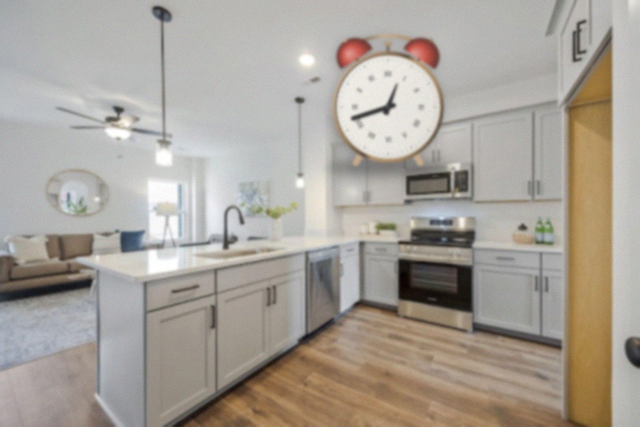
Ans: 12:42
